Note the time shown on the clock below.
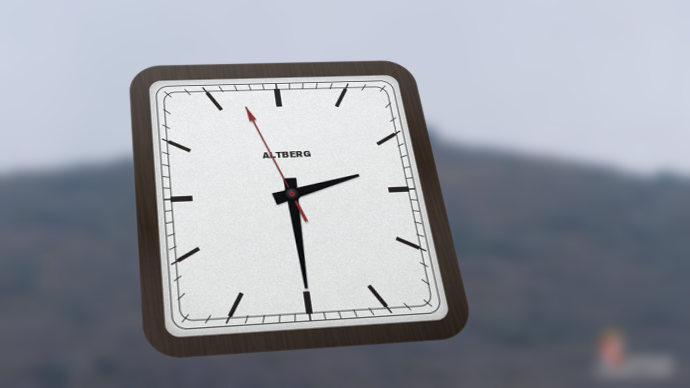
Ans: 2:29:57
